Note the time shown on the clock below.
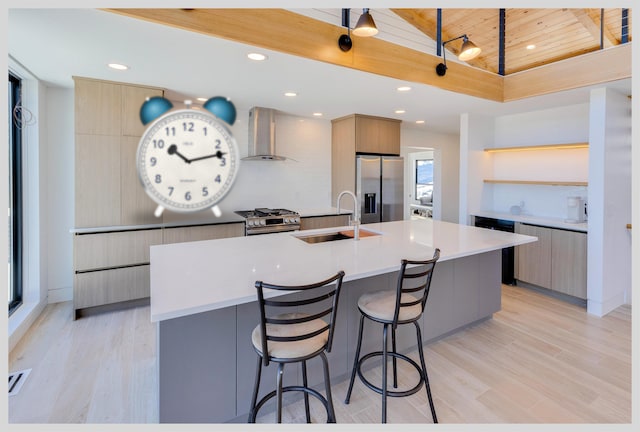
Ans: 10:13
